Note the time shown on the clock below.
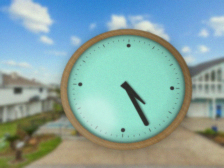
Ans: 4:25
